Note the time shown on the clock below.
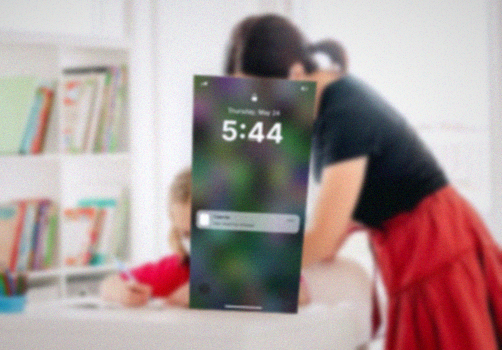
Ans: 5:44
